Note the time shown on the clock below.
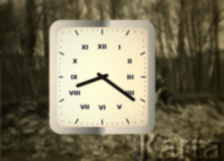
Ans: 8:21
